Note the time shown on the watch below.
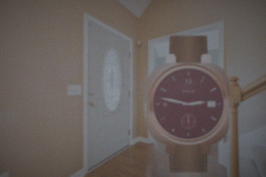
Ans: 2:47
